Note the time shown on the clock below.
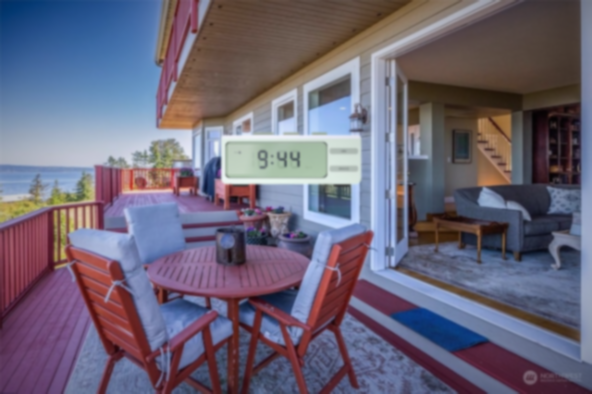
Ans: 9:44
